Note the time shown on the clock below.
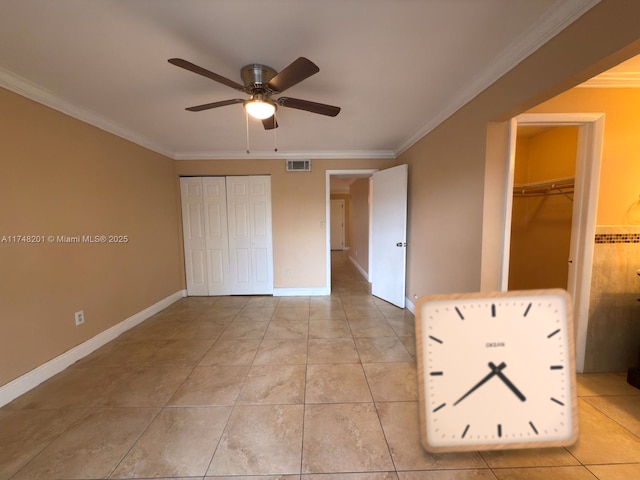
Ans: 4:39
